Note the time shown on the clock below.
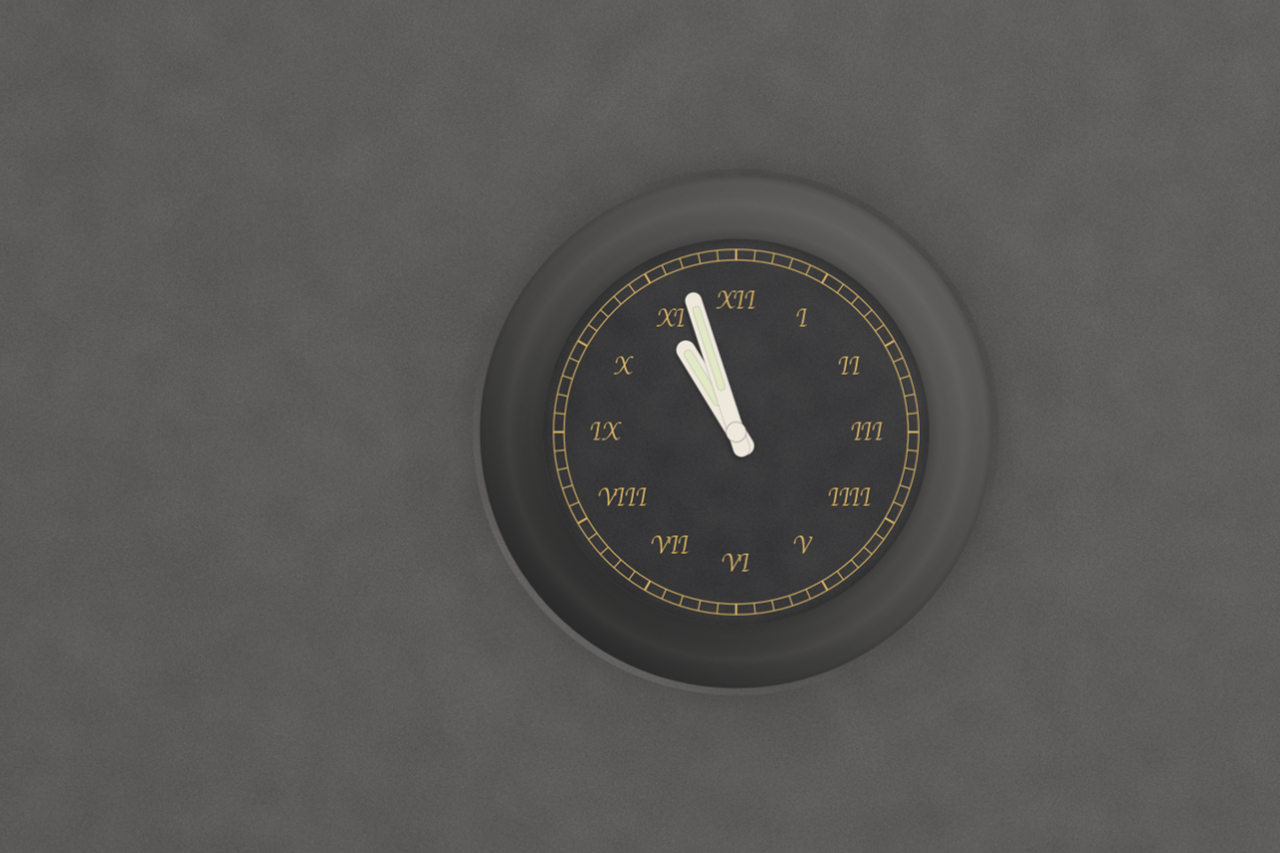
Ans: 10:57
